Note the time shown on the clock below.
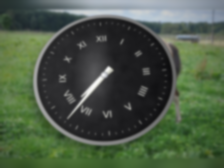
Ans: 7:37
